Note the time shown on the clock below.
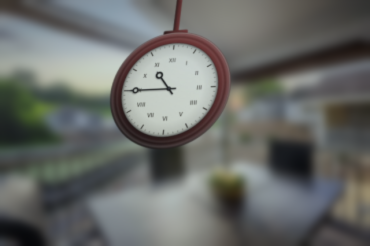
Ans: 10:45
